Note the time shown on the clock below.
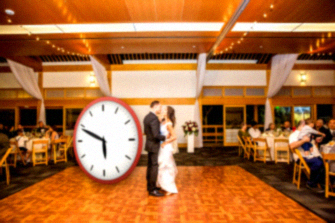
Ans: 5:49
